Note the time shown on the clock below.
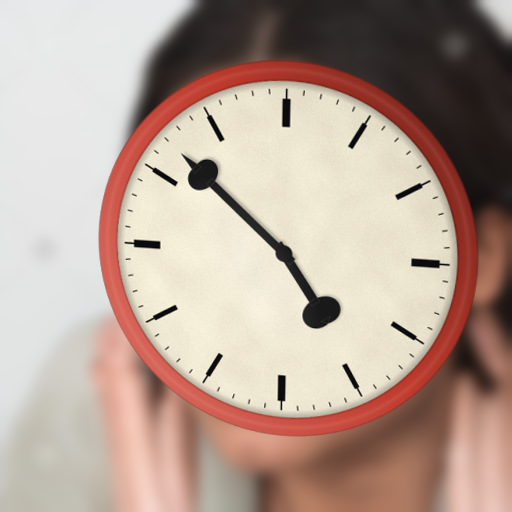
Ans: 4:52
